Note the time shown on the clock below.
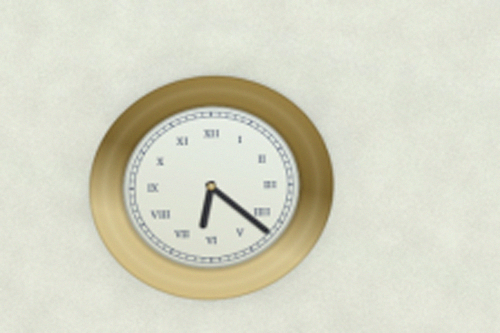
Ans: 6:22
